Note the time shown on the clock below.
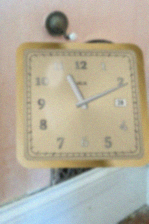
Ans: 11:11
